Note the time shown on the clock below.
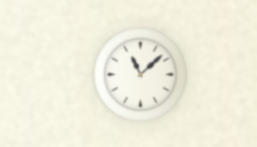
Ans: 11:08
